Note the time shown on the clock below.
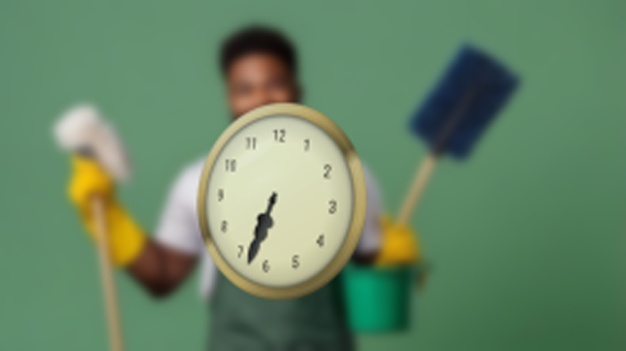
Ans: 6:33
